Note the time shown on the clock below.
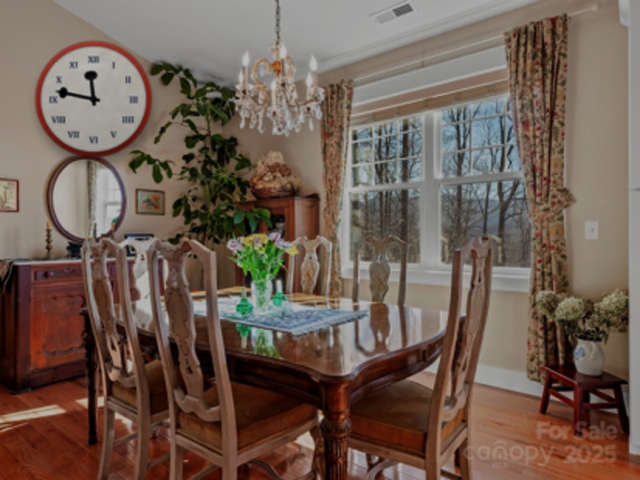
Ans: 11:47
